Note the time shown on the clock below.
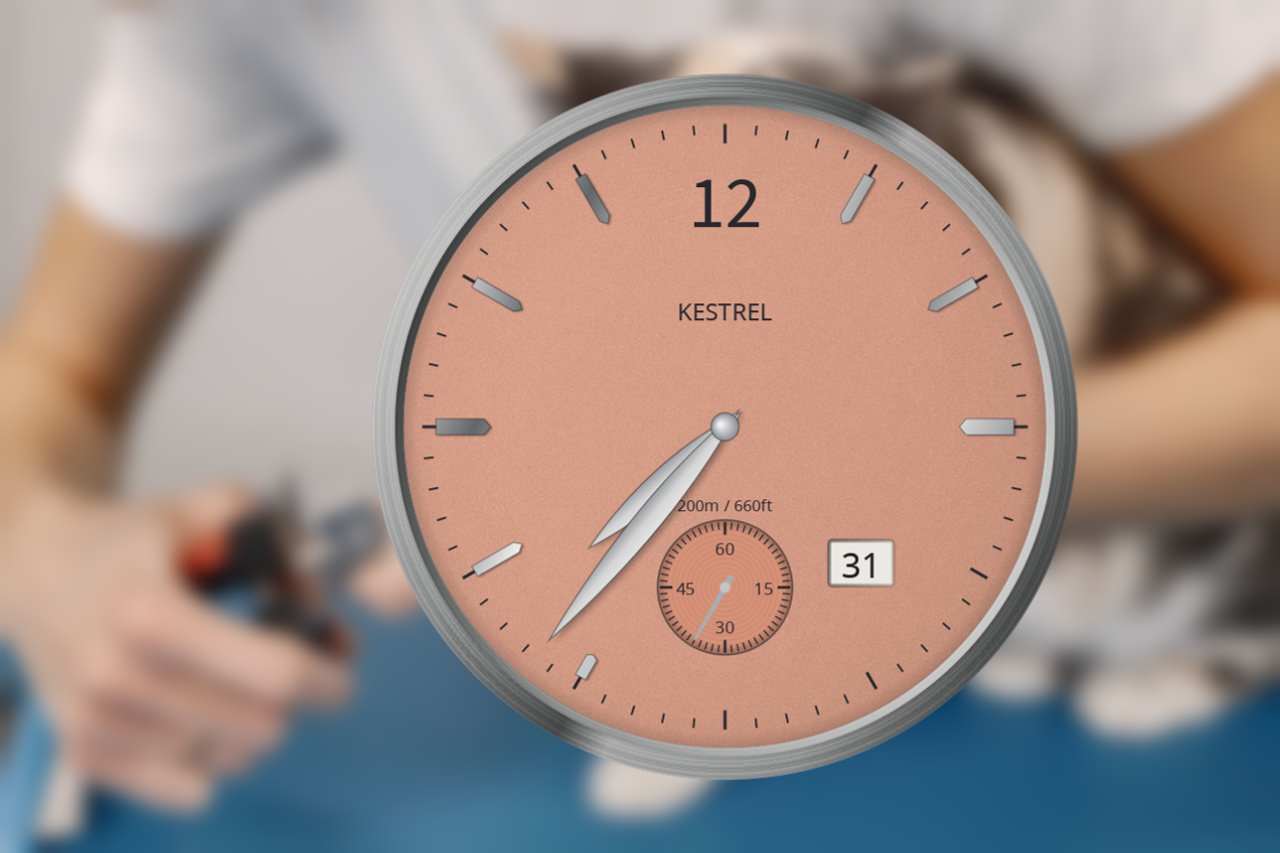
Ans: 7:36:35
